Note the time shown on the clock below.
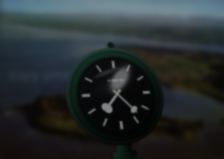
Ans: 7:23
